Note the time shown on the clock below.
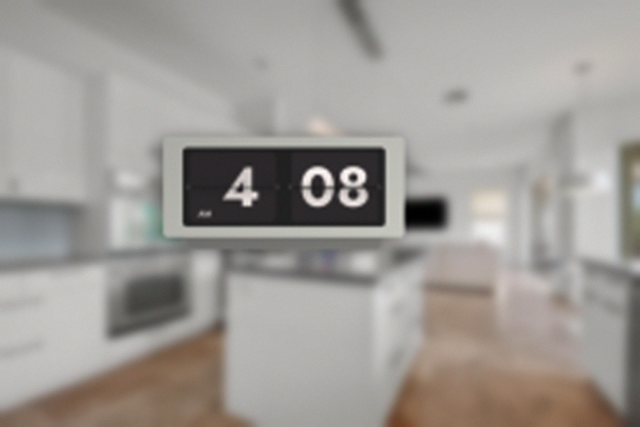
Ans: 4:08
